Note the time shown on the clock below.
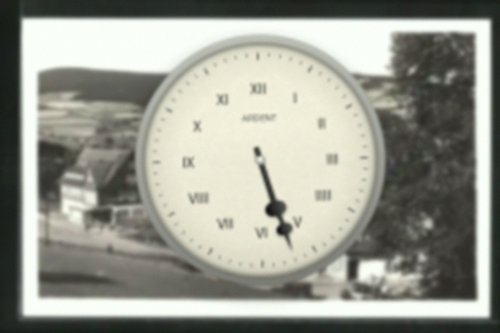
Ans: 5:27
